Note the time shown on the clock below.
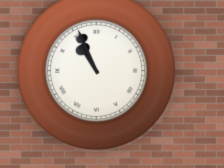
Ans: 10:56
